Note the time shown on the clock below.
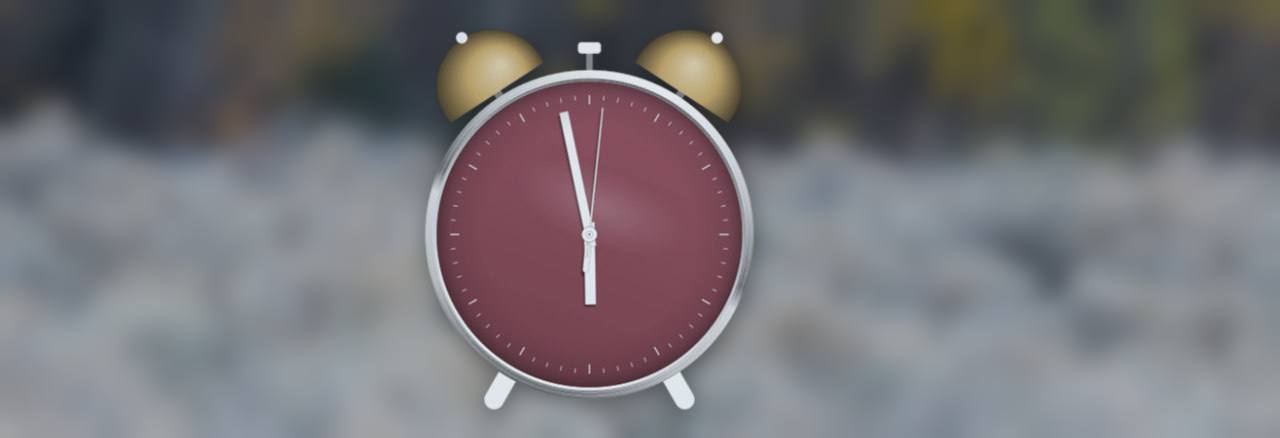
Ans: 5:58:01
